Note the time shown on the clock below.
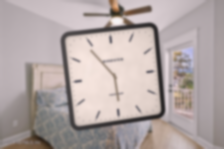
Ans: 5:54
